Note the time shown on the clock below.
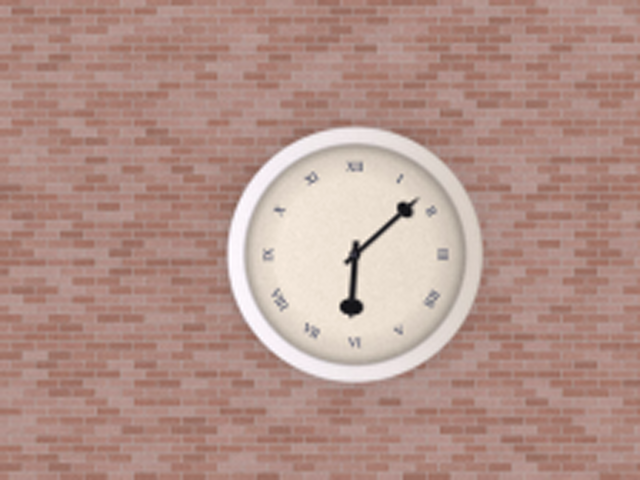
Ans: 6:08
